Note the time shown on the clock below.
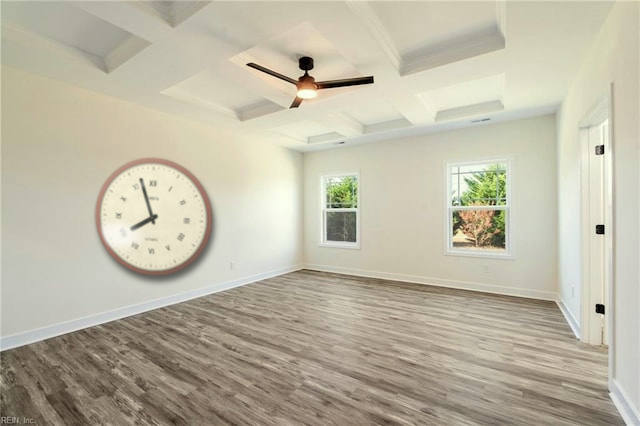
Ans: 7:57
